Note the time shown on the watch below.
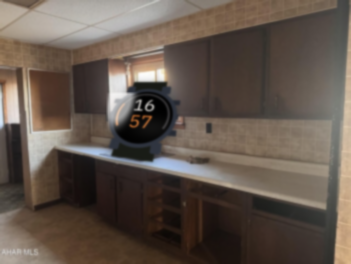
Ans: 16:57
